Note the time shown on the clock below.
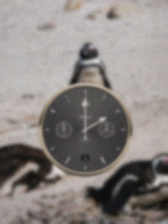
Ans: 2:00
